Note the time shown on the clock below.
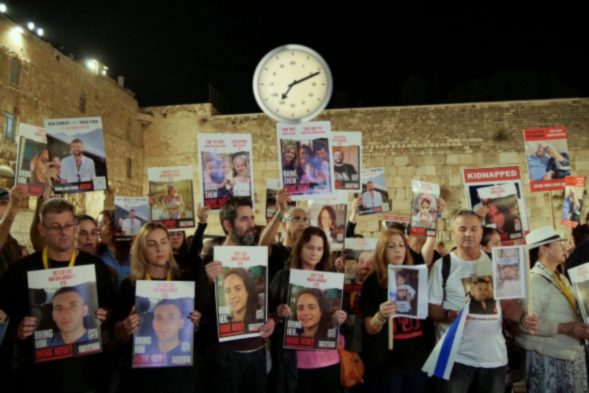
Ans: 7:11
